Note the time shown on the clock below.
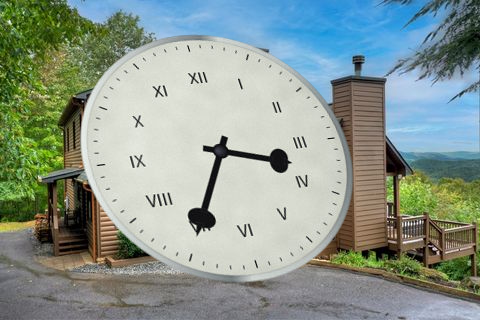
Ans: 3:35
